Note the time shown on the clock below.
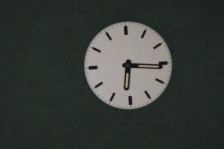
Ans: 6:16
